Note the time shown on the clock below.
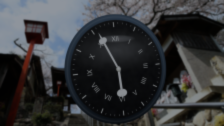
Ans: 5:56
